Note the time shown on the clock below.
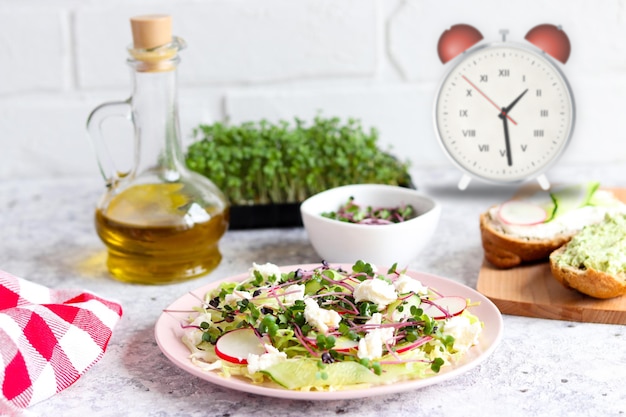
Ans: 1:28:52
